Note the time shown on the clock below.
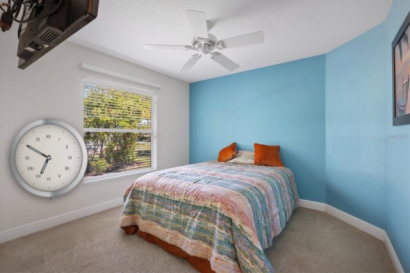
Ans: 6:50
